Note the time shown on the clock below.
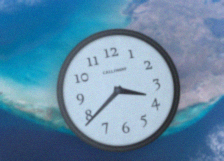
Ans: 3:39
